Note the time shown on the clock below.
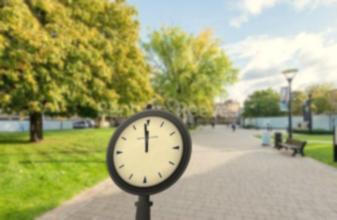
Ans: 11:59
